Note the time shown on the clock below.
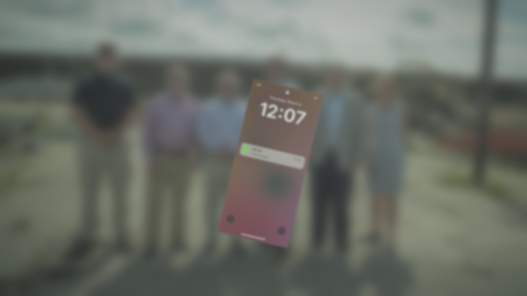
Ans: 12:07
